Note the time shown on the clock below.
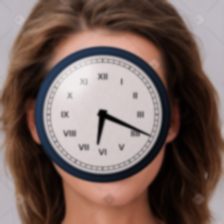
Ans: 6:19
